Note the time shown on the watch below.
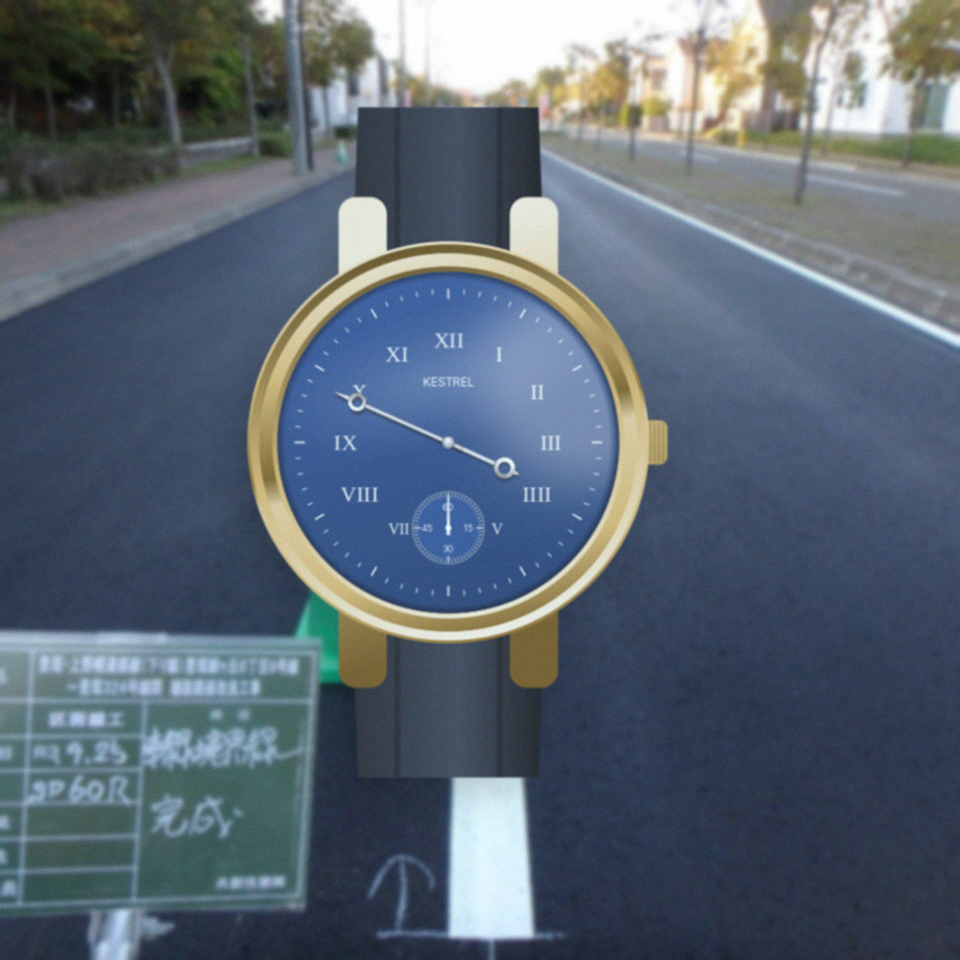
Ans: 3:49
